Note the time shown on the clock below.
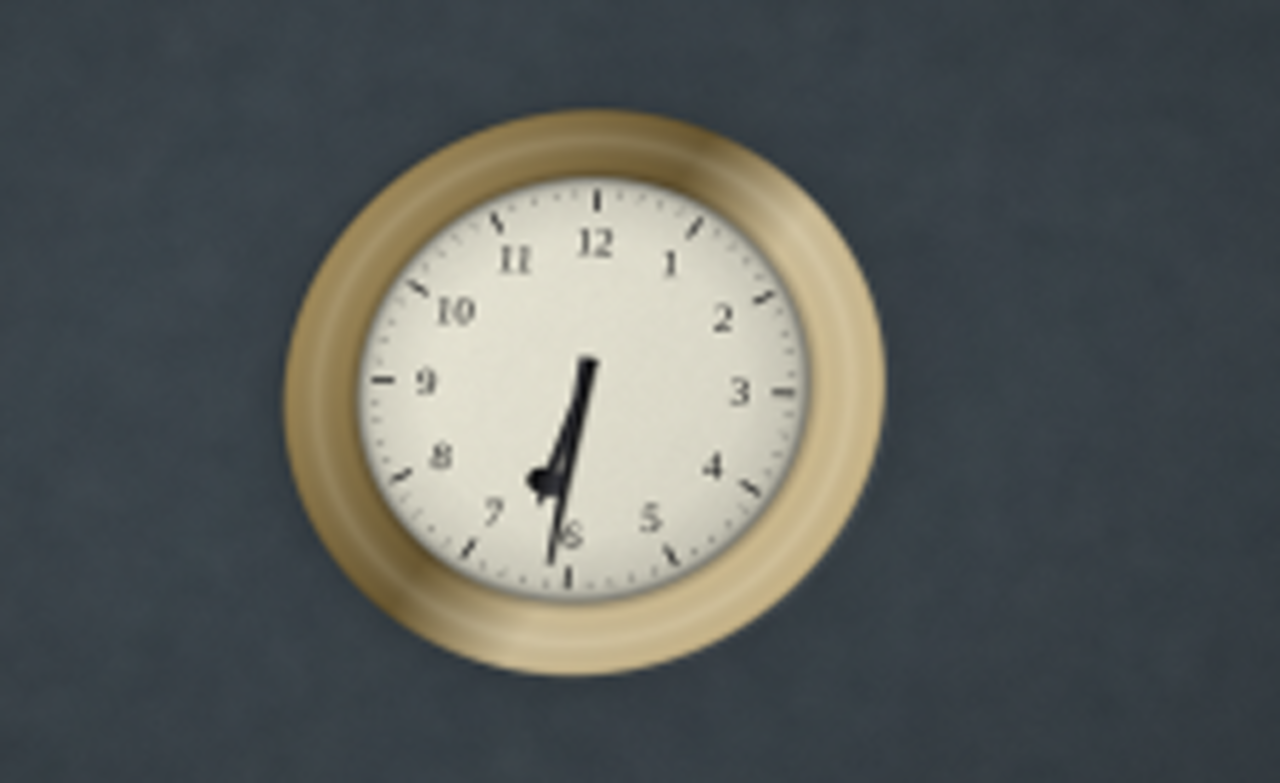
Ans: 6:31
